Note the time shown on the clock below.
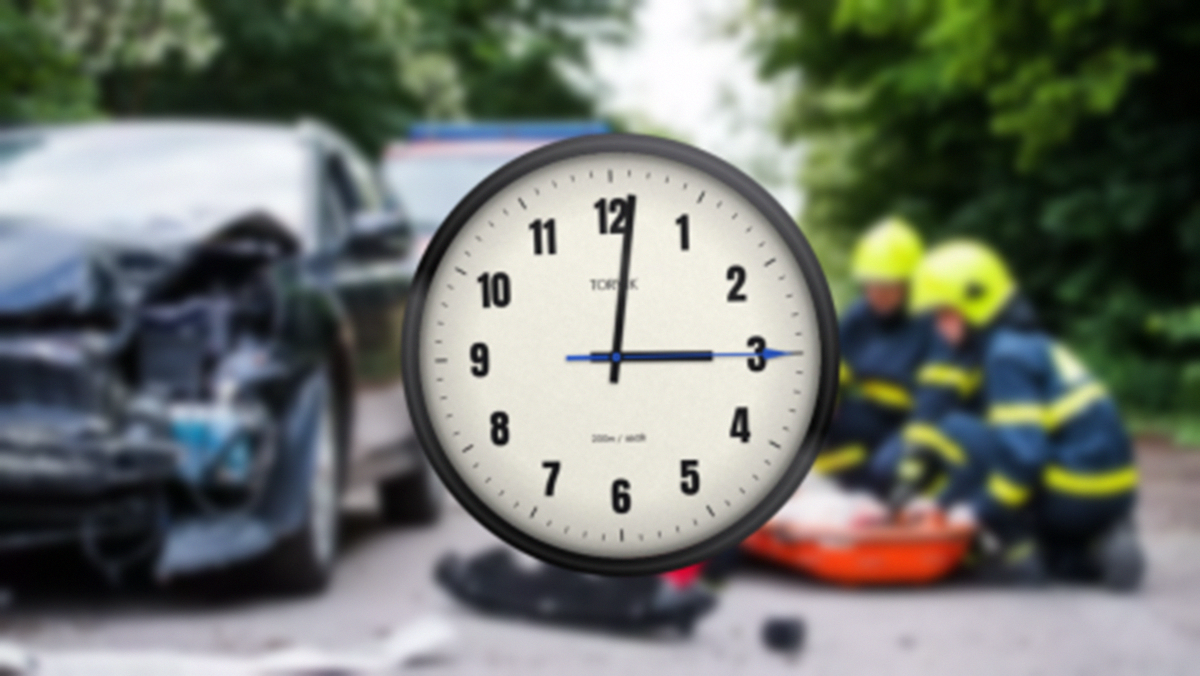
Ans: 3:01:15
